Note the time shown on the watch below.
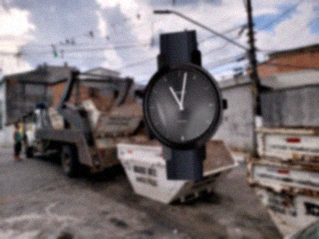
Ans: 11:02
